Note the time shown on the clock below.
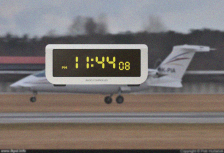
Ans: 11:44:08
